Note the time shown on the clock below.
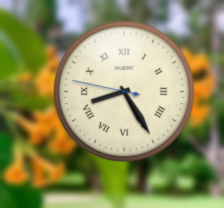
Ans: 8:24:47
